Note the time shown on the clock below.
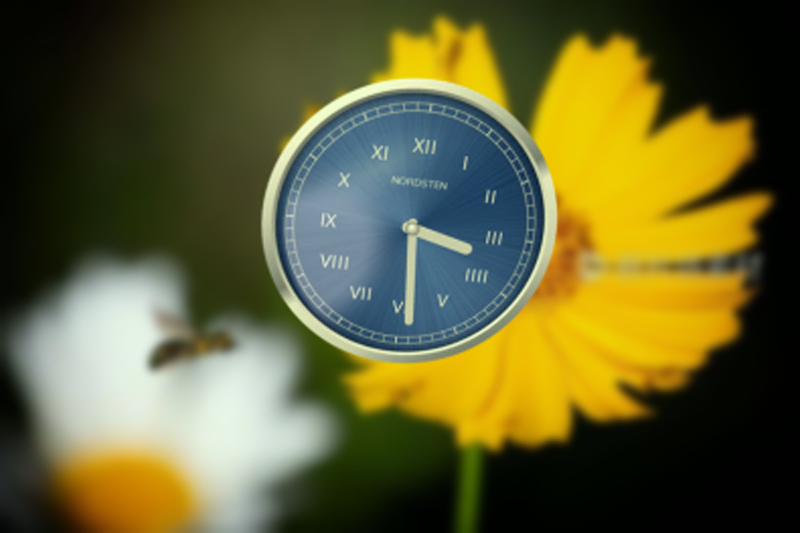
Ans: 3:29
